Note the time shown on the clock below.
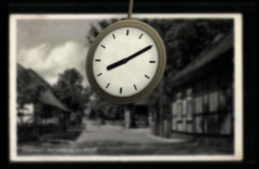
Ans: 8:10
